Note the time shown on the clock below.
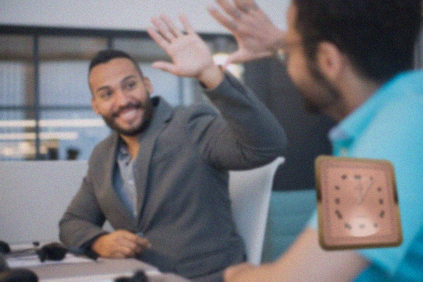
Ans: 12:06
